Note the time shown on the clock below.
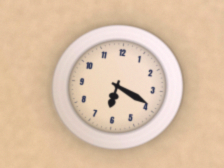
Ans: 6:19
